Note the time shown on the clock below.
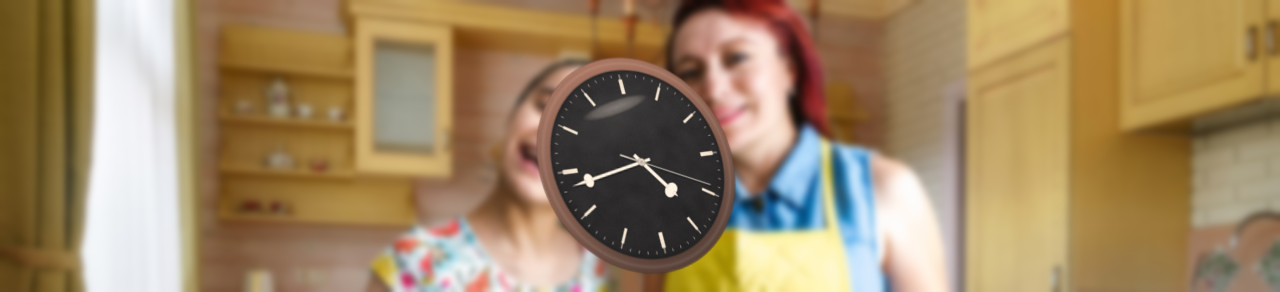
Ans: 4:43:19
